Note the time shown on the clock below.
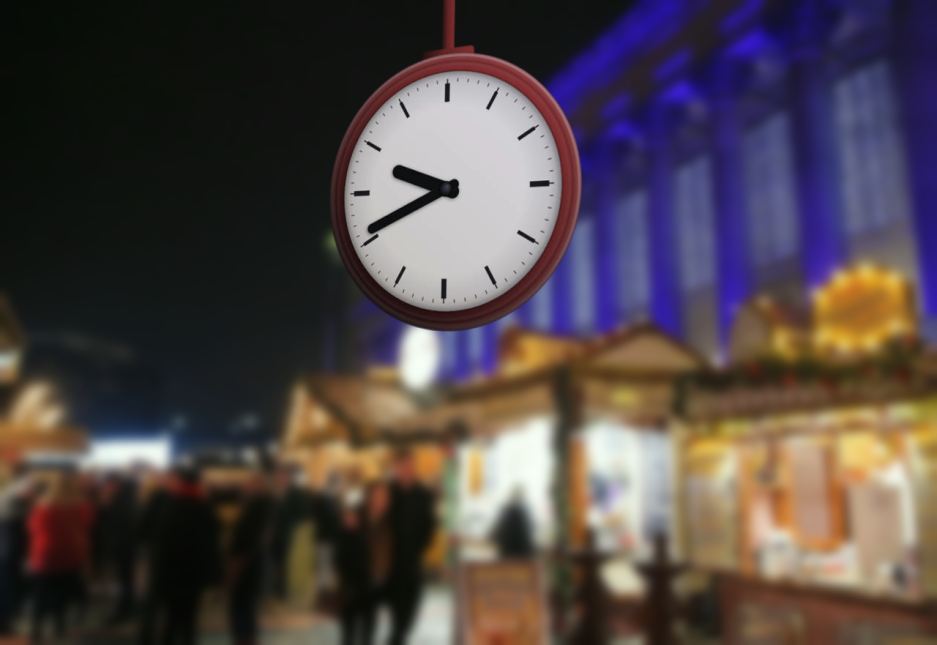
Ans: 9:41
